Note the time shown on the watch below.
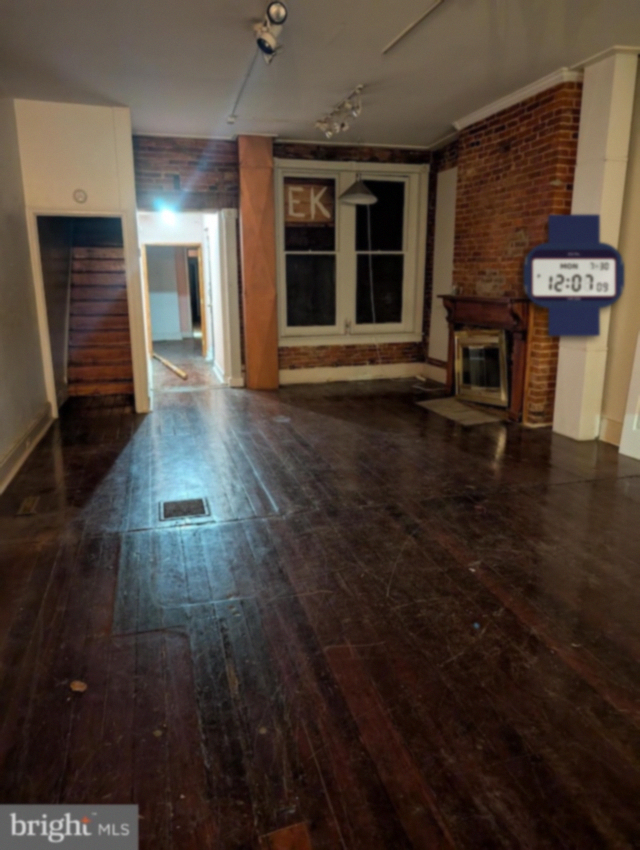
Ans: 12:07
